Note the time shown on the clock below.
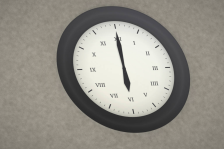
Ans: 6:00
